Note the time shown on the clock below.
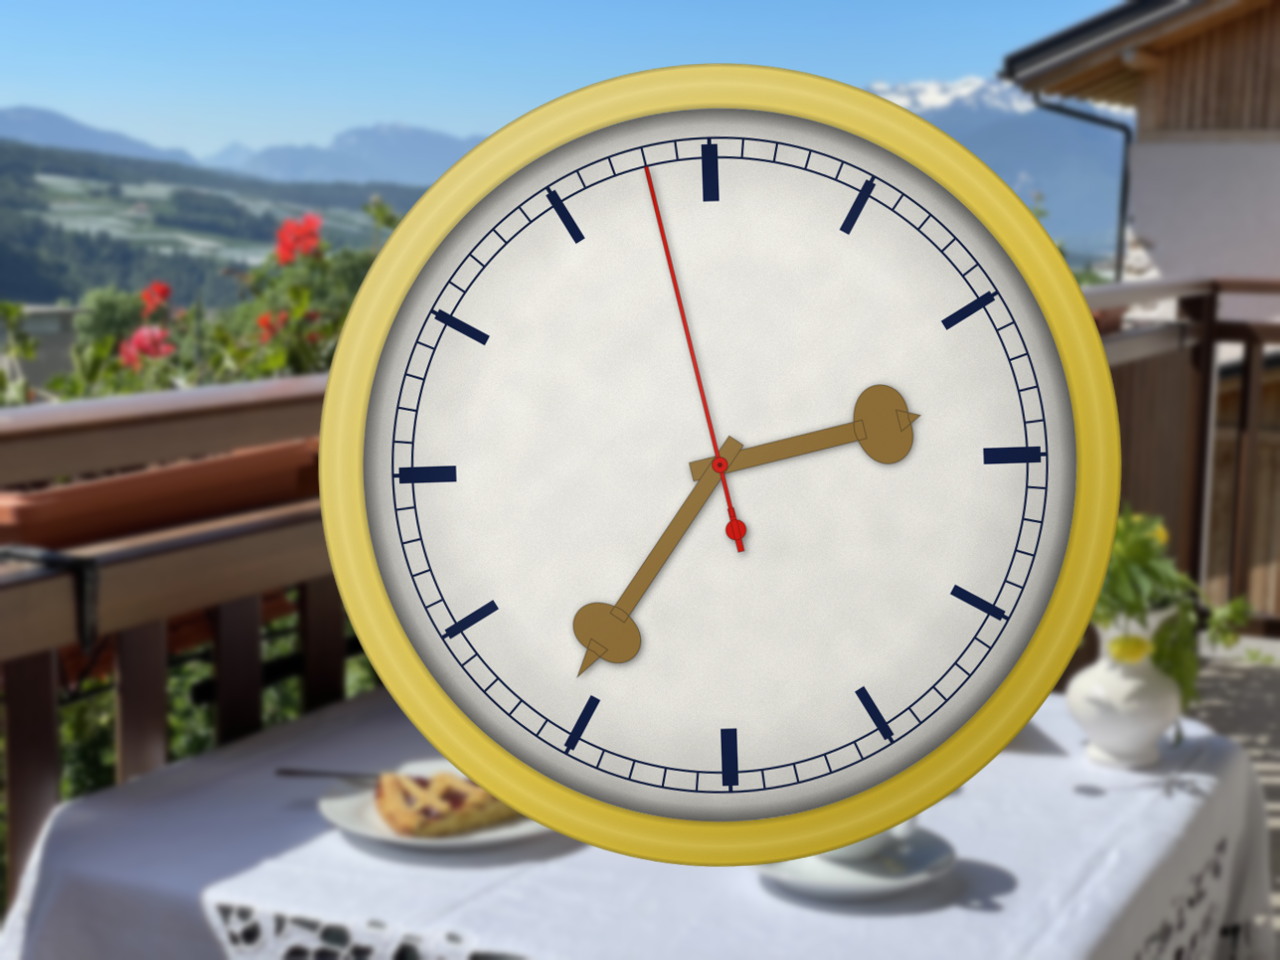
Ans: 2:35:58
